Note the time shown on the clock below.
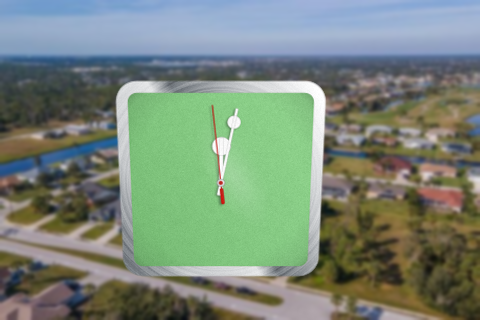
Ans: 12:01:59
